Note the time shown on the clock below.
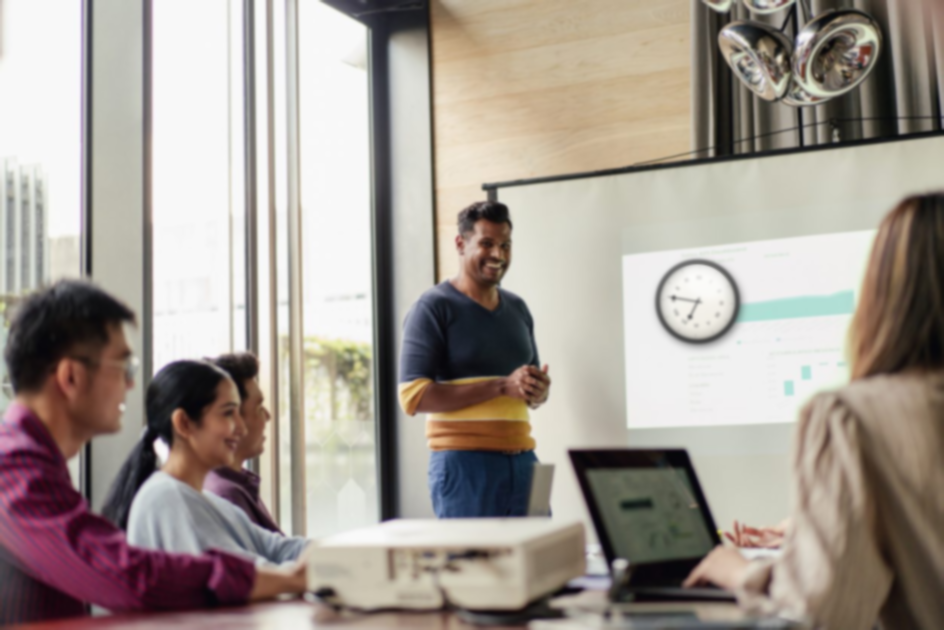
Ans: 6:46
